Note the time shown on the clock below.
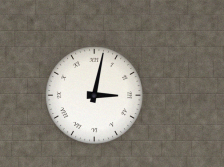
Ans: 3:02
